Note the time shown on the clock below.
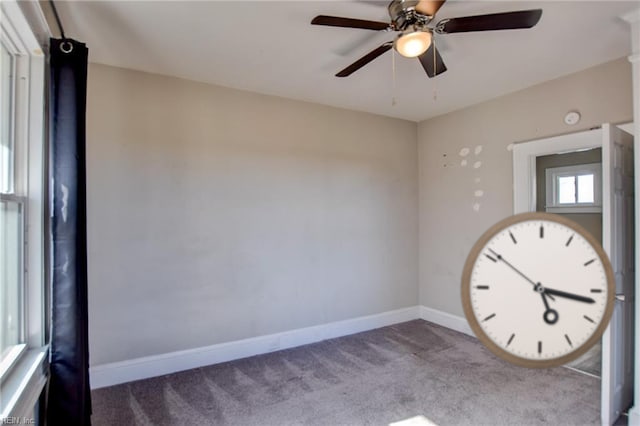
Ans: 5:16:51
